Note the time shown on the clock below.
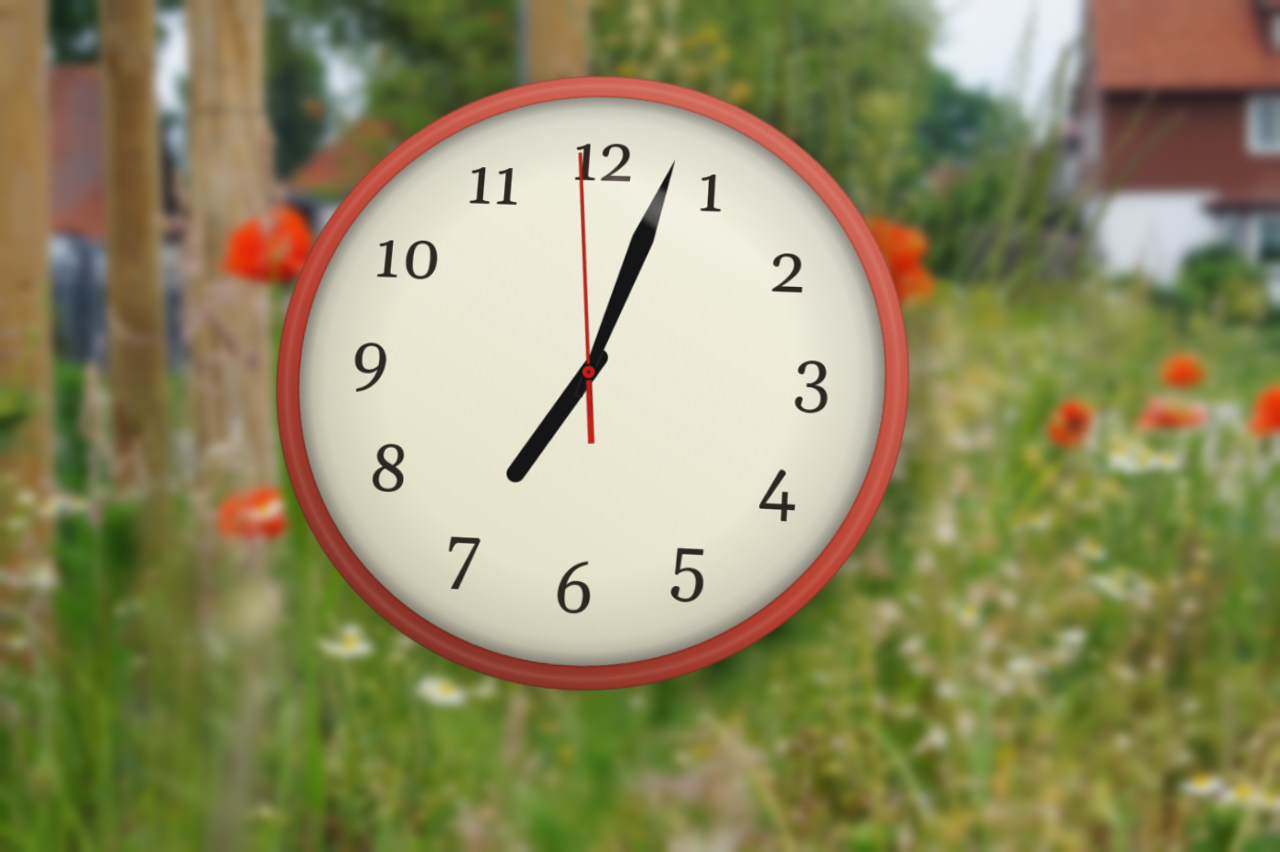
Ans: 7:02:59
